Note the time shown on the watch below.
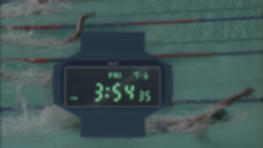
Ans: 3:54
